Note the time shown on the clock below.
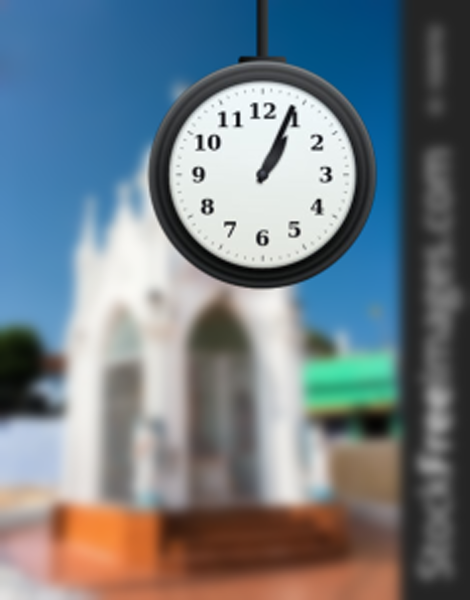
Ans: 1:04
